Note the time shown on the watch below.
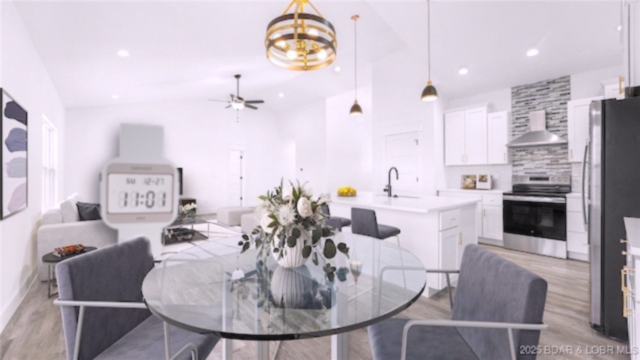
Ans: 11:01
